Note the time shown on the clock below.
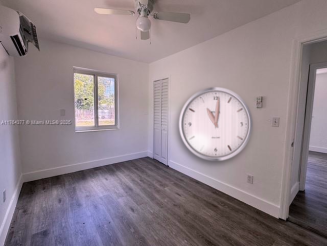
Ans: 11:01
